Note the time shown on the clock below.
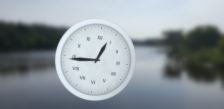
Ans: 12:44
